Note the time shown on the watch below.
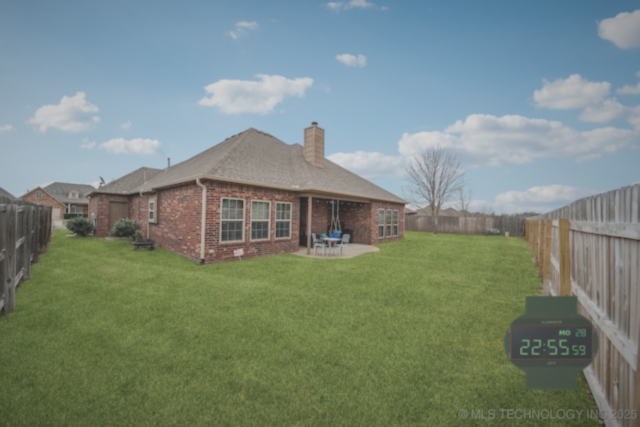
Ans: 22:55
